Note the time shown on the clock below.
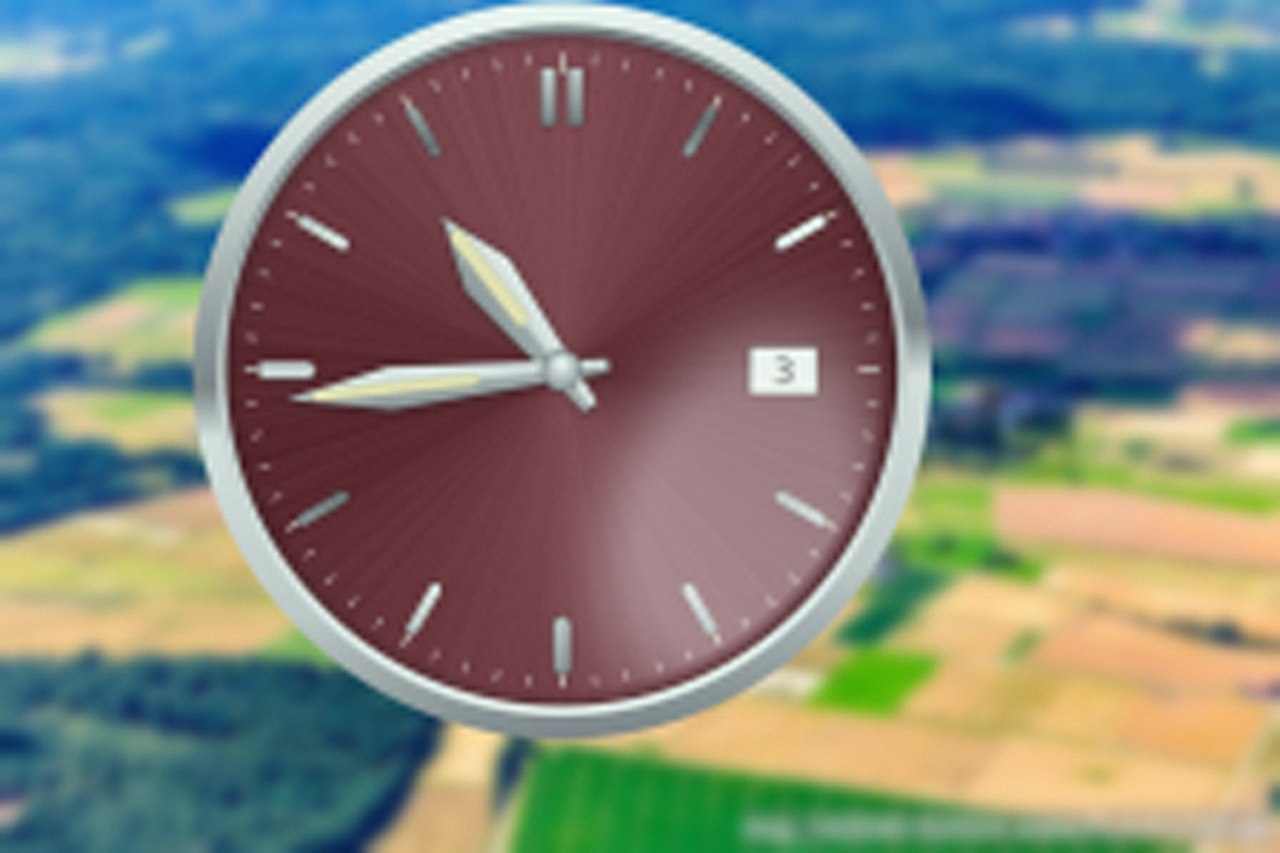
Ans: 10:44
